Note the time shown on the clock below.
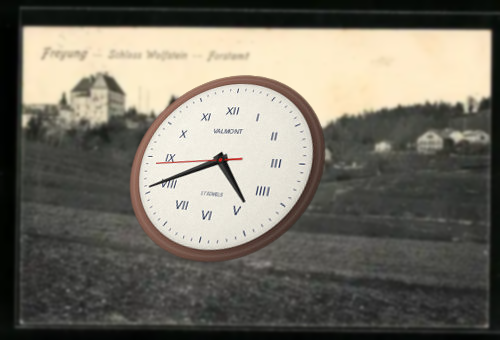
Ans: 4:40:44
